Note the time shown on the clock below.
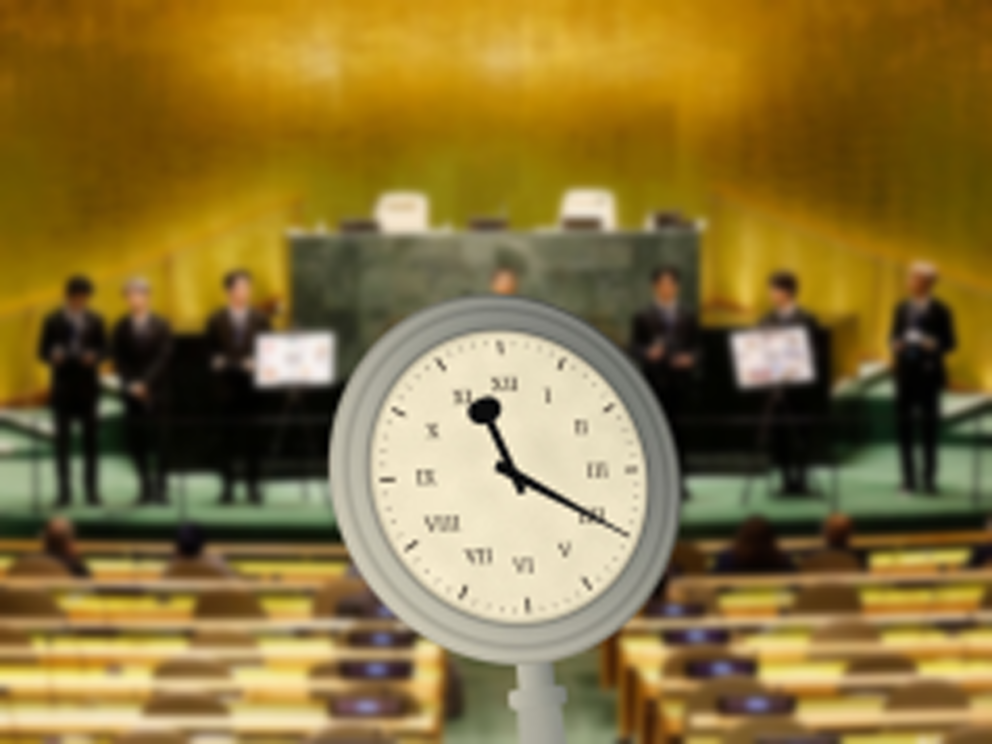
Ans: 11:20
